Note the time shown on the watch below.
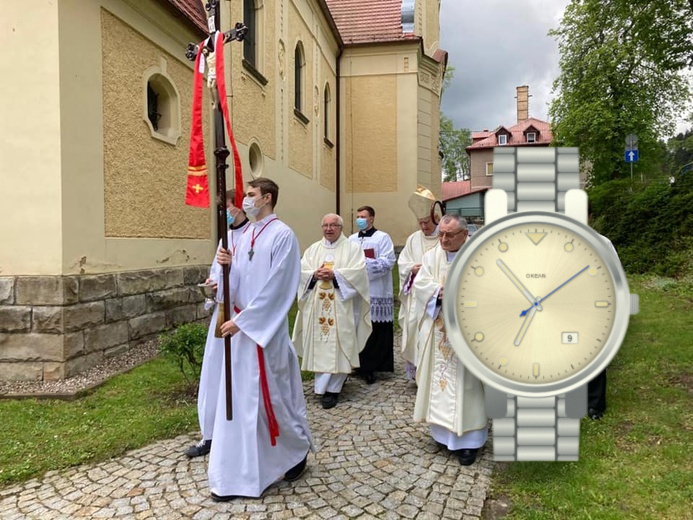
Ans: 6:53:09
